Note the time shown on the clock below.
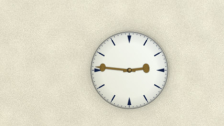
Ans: 2:46
